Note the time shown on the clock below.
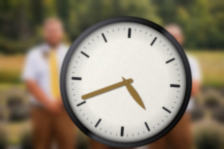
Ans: 4:41
